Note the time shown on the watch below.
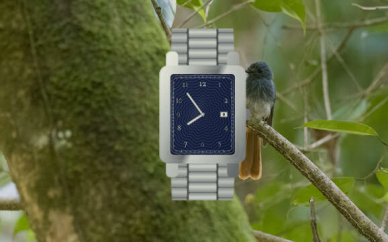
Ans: 7:54
